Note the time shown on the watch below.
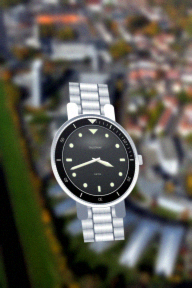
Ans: 3:42
